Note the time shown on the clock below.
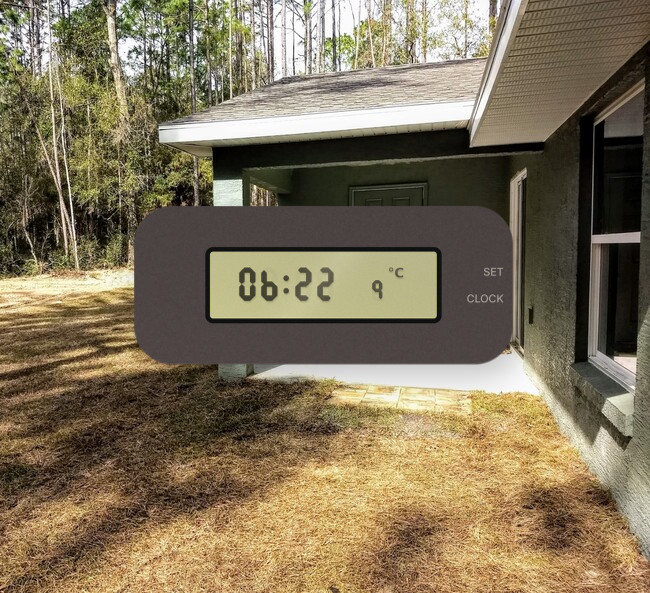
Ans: 6:22
